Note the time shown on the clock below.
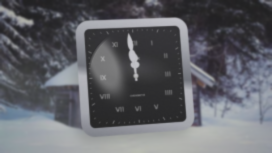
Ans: 11:59
